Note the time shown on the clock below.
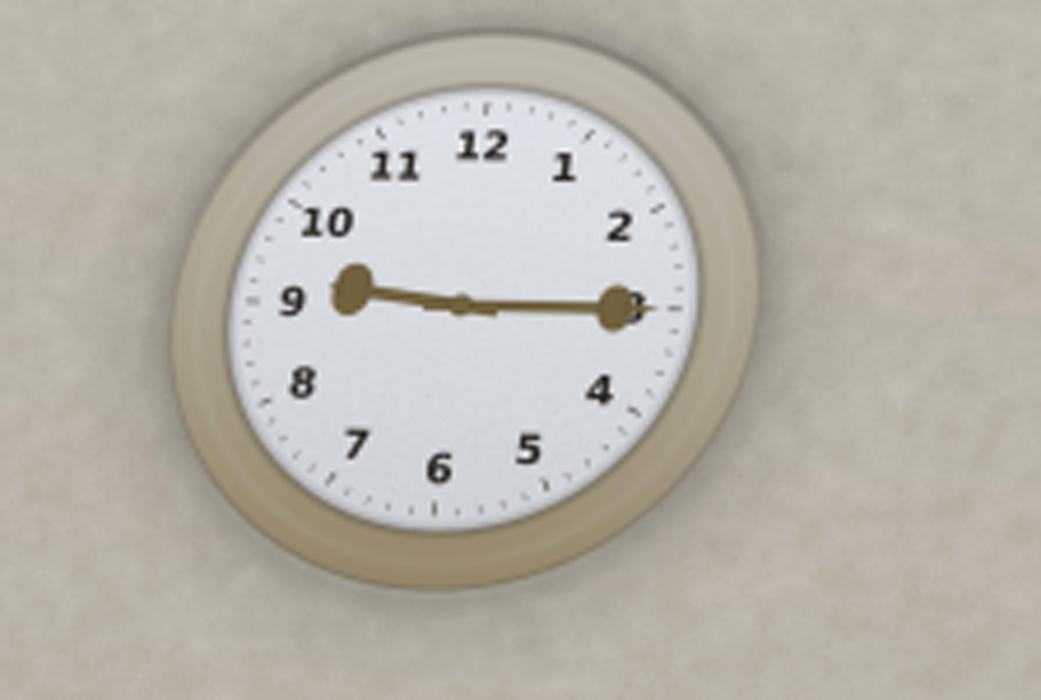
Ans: 9:15
